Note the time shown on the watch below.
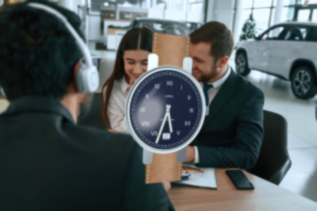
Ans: 5:33
